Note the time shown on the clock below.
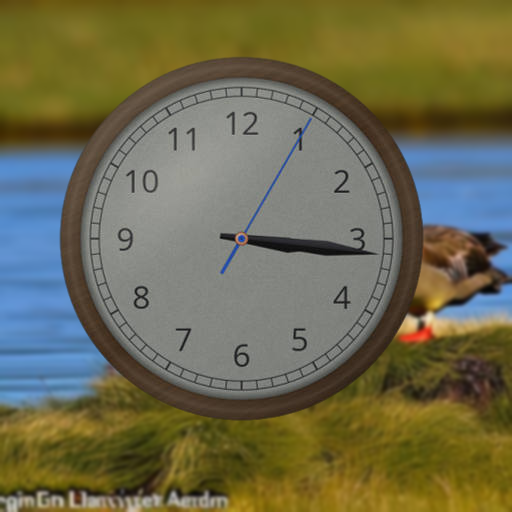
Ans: 3:16:05
